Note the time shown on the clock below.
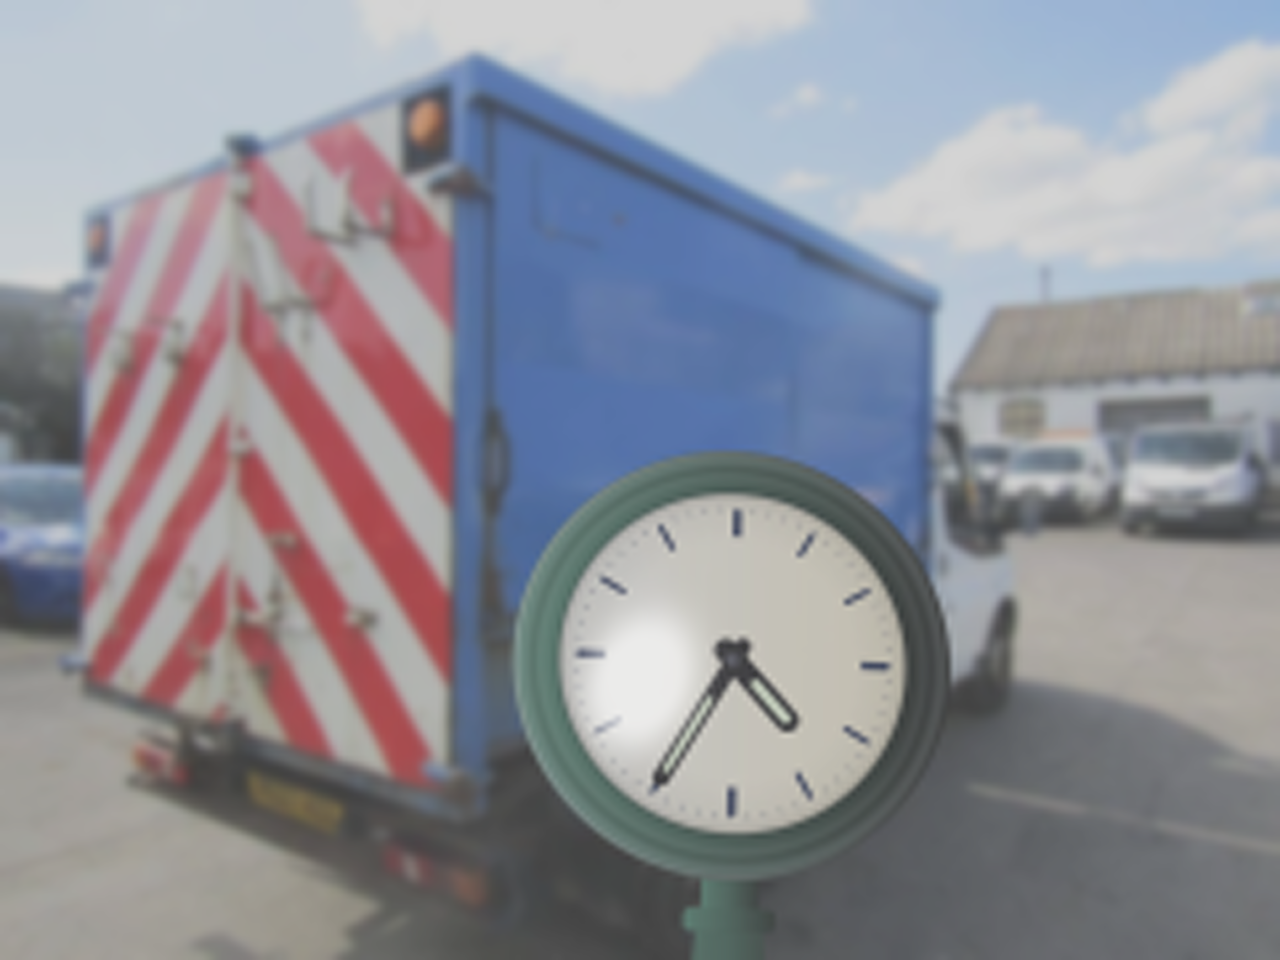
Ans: 4:35
